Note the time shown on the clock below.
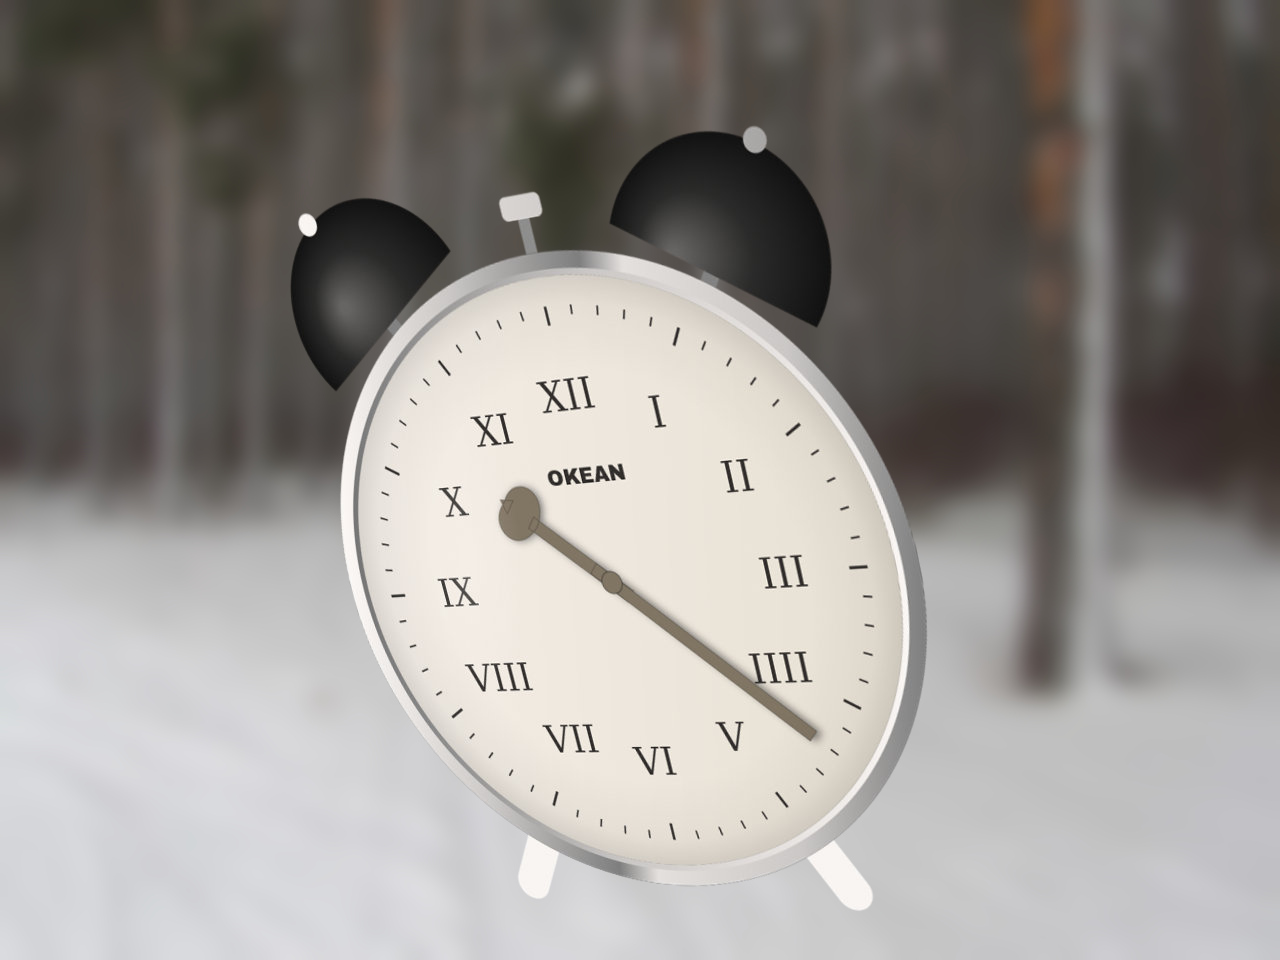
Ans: 10:22
